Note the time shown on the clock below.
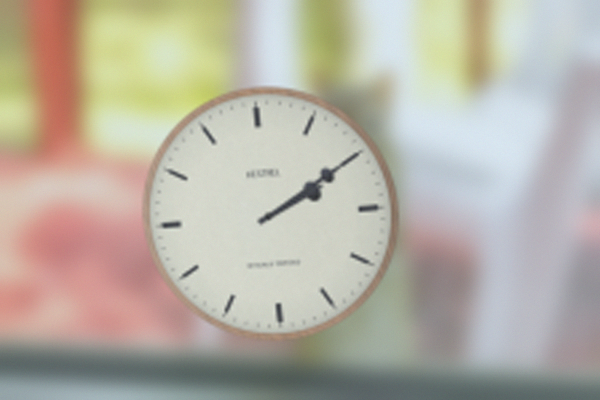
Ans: 2:10
